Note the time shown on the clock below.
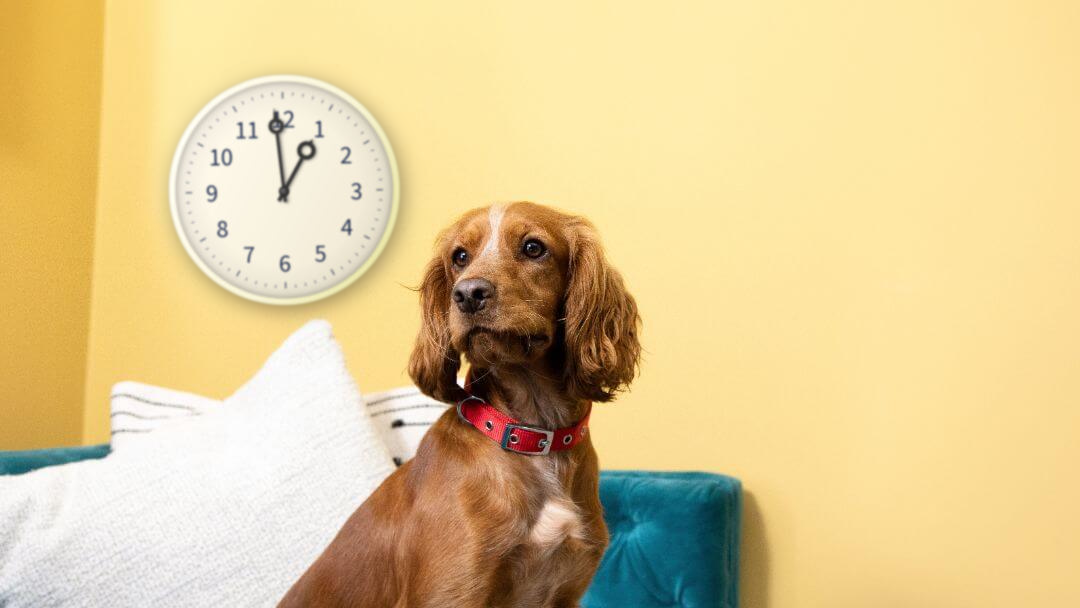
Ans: 12:59
